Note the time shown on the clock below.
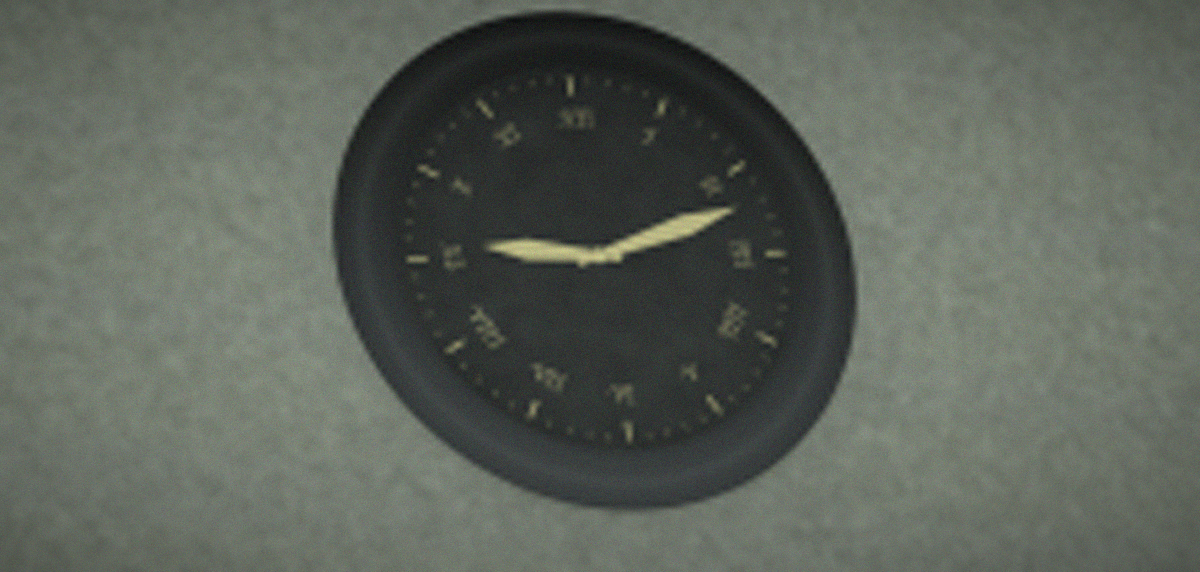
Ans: 9:12
